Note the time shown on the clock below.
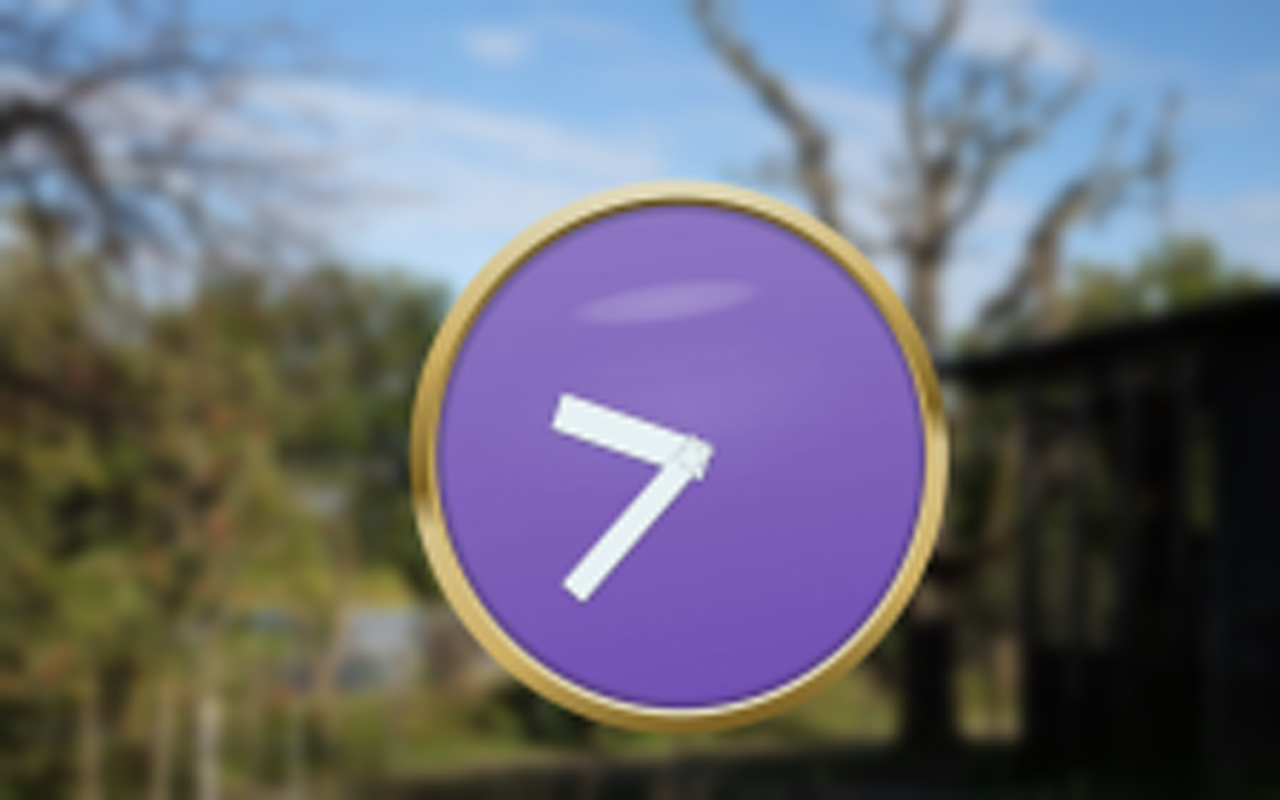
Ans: 9:37
